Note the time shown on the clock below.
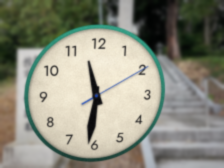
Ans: 11:31:10
